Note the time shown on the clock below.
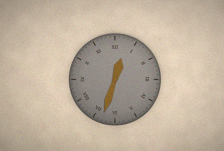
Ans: 12:33
